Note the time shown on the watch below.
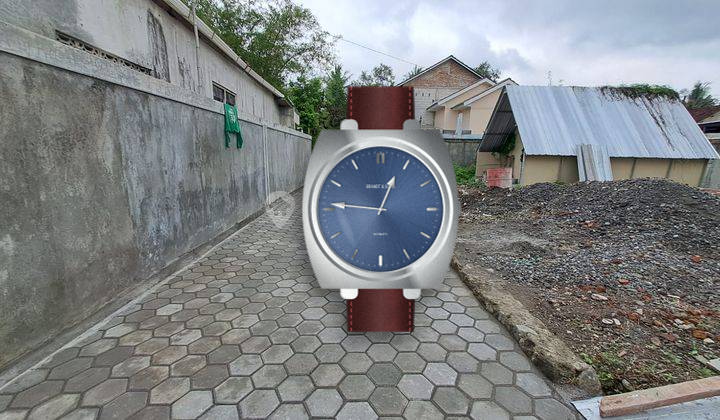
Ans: 12:46
